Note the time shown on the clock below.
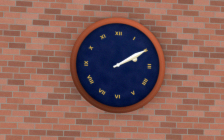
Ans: 2:10
